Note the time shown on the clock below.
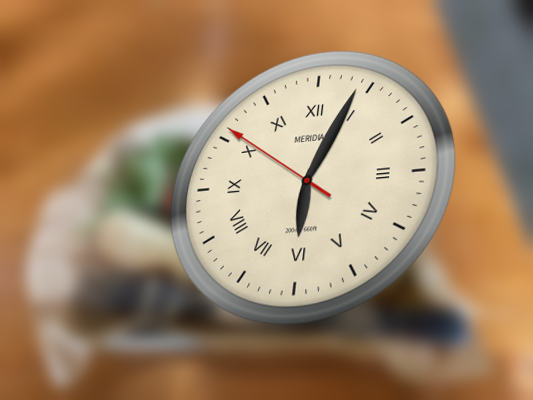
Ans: 6:03:51
